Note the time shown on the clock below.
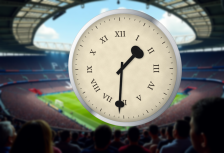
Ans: 1:31
